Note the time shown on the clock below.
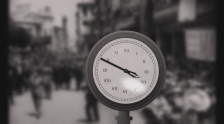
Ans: 3:49
